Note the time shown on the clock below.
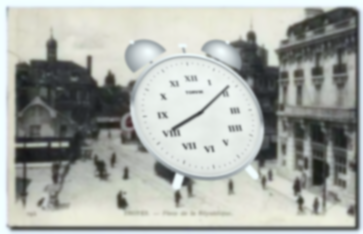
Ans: 8:09
